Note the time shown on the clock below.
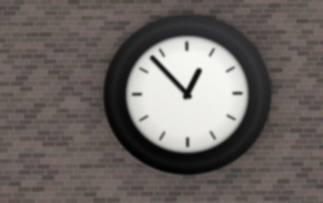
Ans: 12:53
